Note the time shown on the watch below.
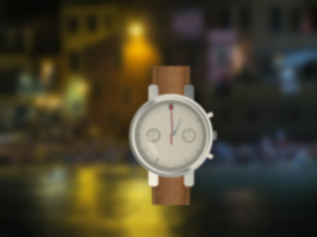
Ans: 1:00
